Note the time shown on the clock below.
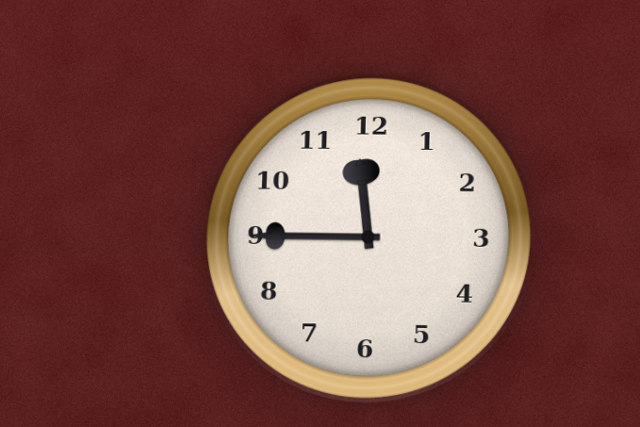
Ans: 11:45
